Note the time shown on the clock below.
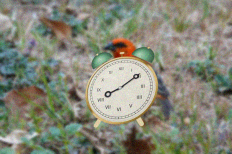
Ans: 8:09
